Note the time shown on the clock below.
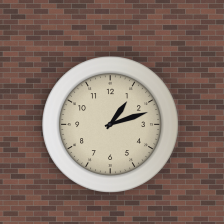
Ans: 1:12
